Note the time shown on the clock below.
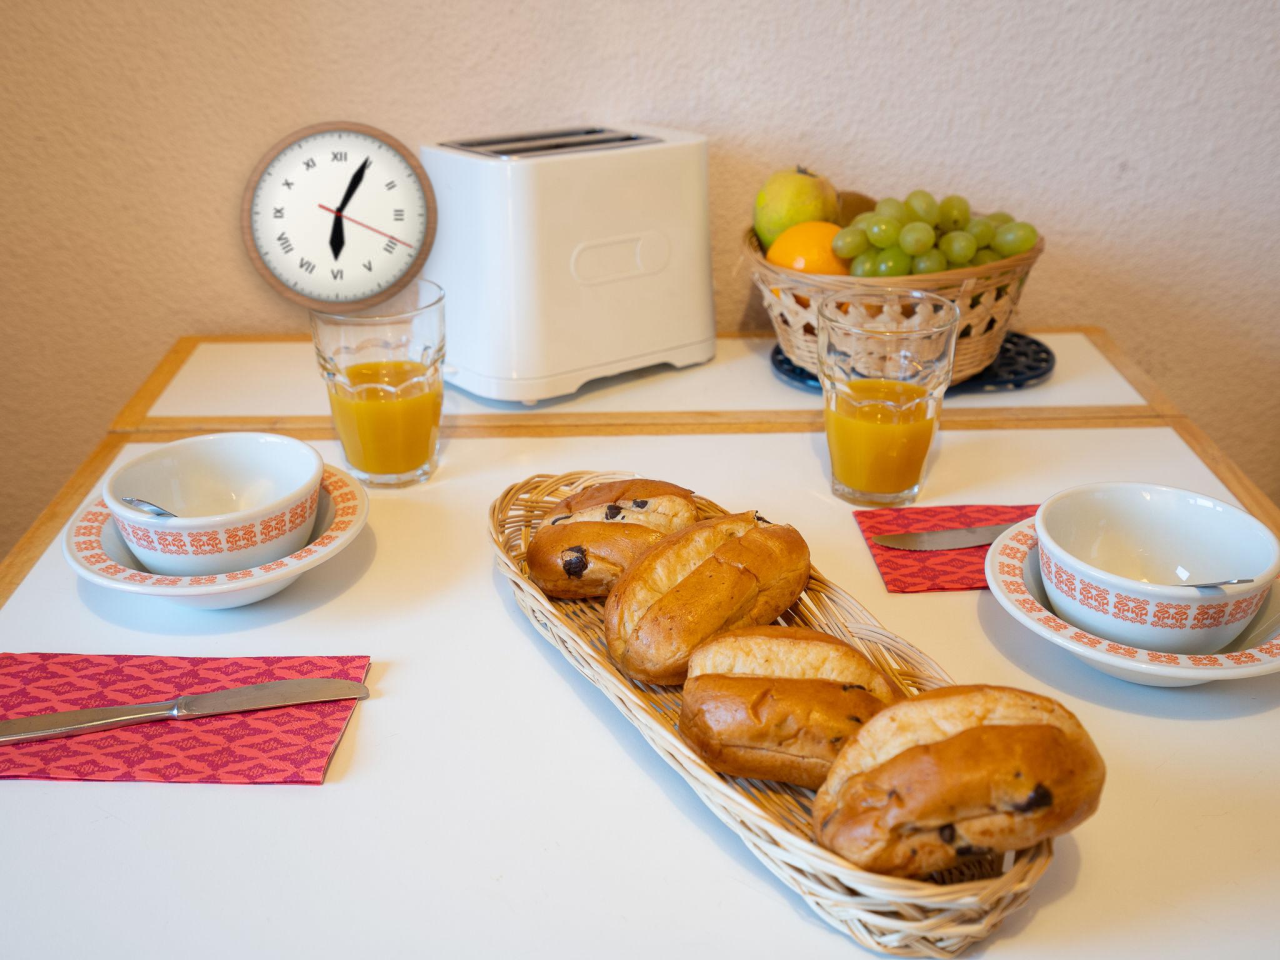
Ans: 6:04:19
